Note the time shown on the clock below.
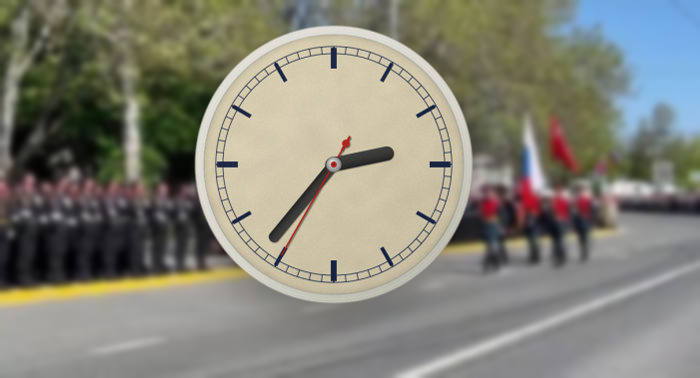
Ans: 2:36:35
